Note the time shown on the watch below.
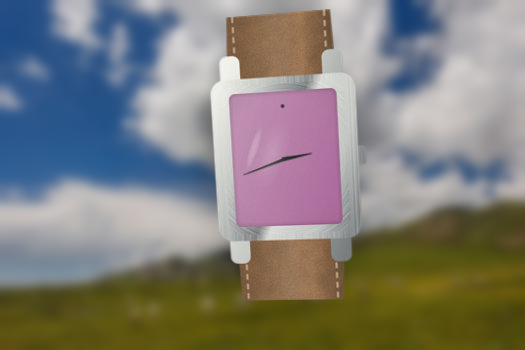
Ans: 2:42
